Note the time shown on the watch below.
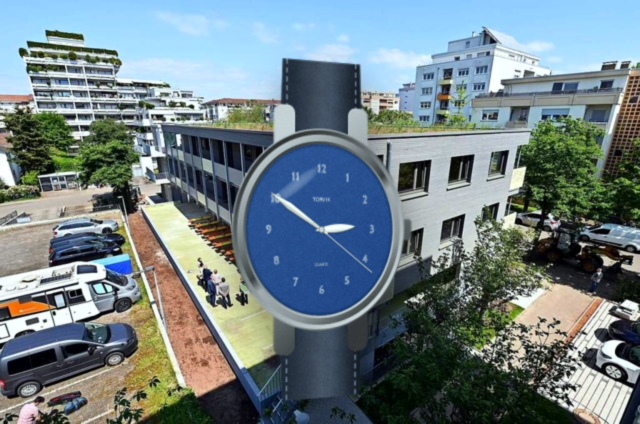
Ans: 2:50:21
